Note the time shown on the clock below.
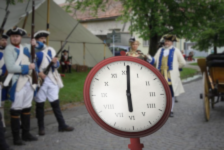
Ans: 6:01
